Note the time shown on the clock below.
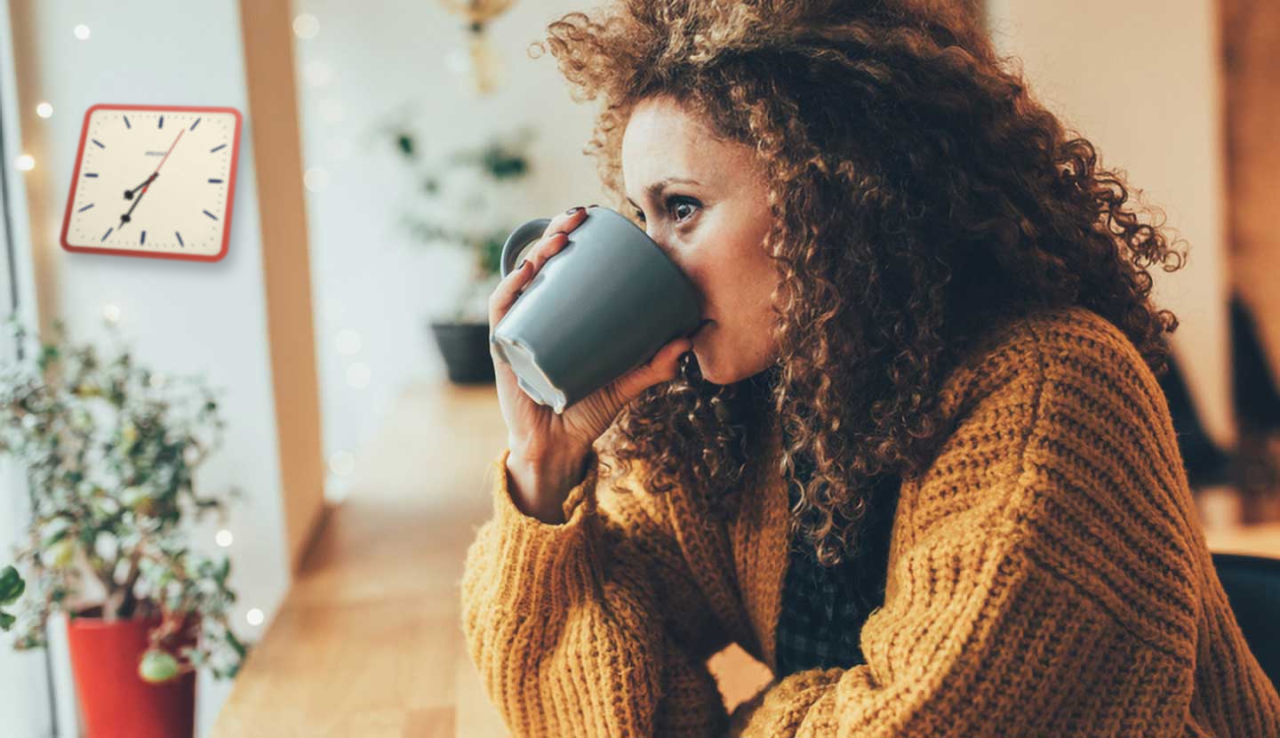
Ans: 7:34:04
